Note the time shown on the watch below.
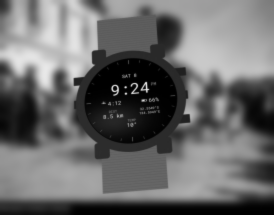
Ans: 9:24
